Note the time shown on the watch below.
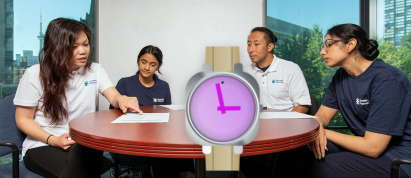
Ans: 2:58
